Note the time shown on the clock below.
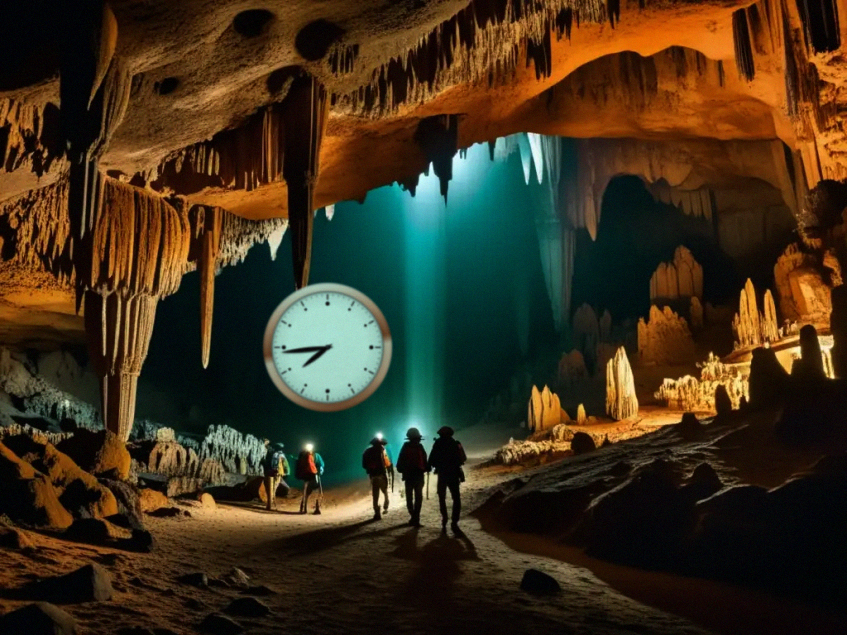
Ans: 7:44
